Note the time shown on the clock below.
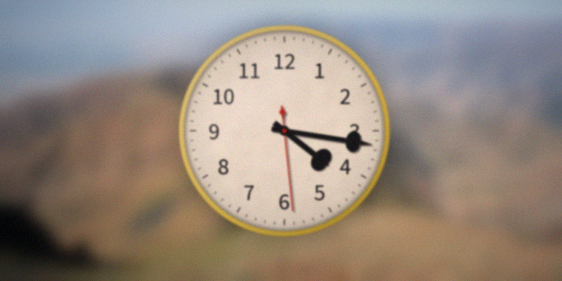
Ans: 4:16:29
